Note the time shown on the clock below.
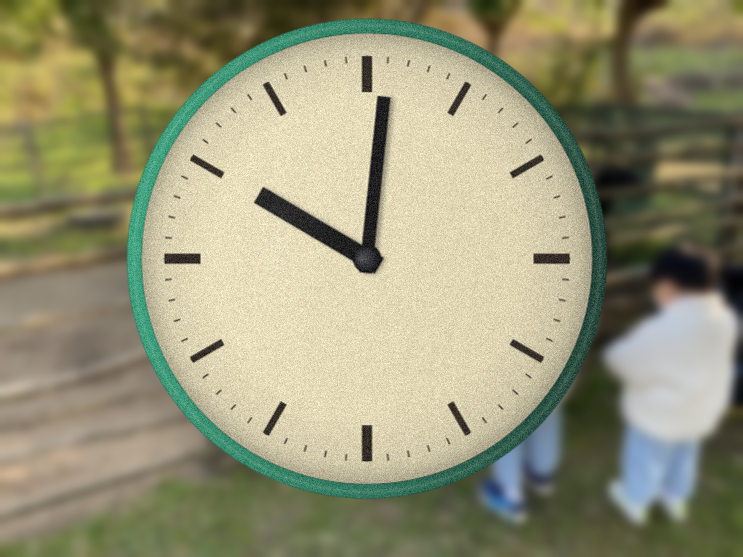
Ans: 10:01
